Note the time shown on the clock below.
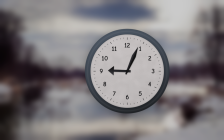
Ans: 9:04
